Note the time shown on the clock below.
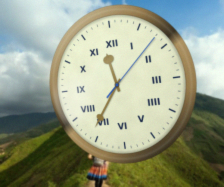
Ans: 11:36:08
